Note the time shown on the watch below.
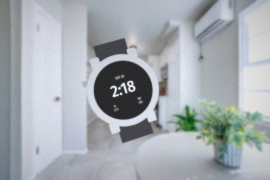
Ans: 2:18
